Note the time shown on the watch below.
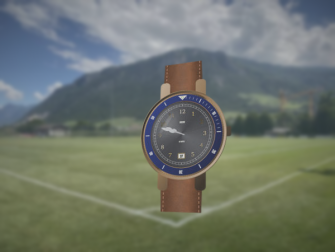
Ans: 9:48
